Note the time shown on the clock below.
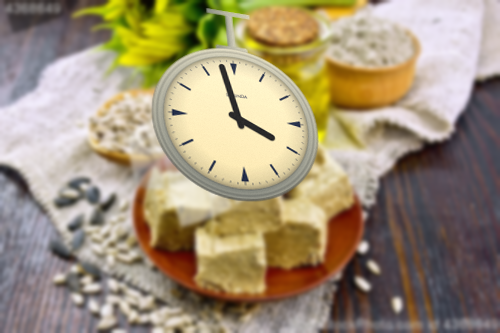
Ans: 3:58
